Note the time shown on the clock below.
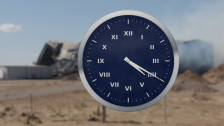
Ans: 4:20
